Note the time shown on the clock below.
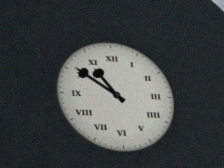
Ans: 10:51
